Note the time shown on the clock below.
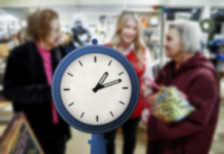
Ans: 1:12
